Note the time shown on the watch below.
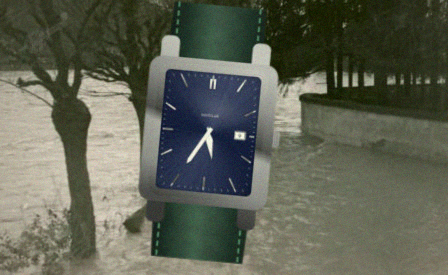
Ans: 5:35
